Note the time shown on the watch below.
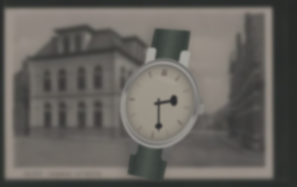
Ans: 2:28
